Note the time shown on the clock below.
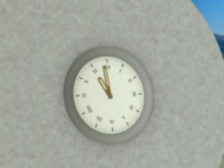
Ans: 10:59
